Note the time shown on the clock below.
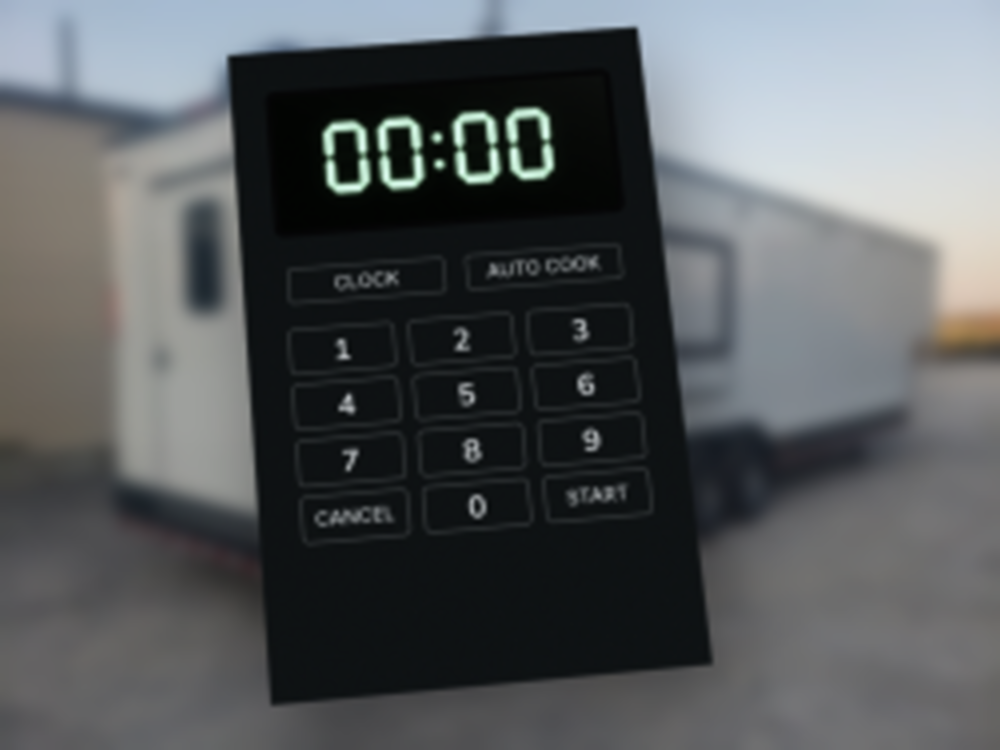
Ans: 0:00
